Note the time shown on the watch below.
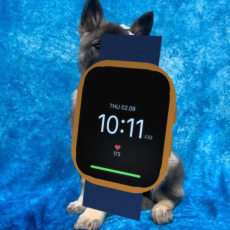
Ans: 10:11
